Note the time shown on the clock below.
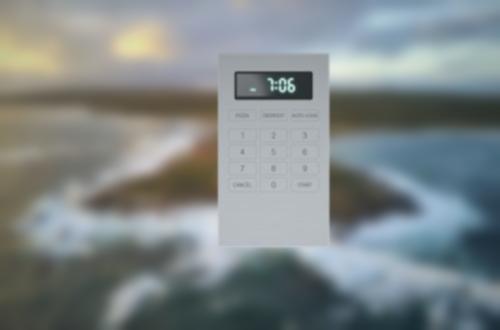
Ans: 7:06
